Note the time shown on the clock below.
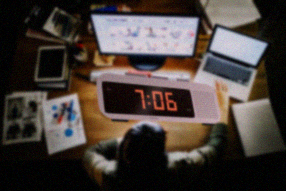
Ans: 7:06
